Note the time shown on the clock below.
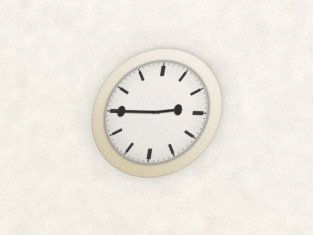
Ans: 2:45
